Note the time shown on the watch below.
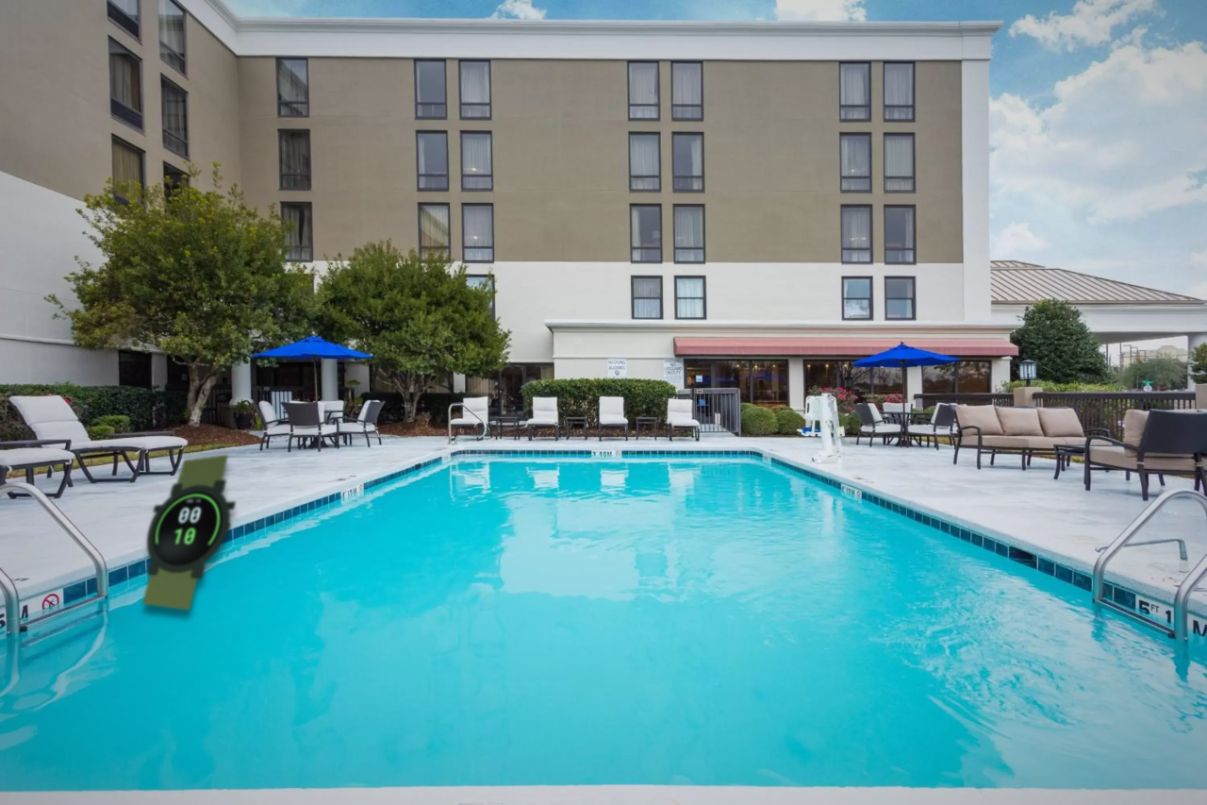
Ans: 0:10
